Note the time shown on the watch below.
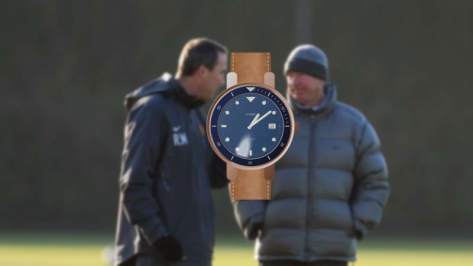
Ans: 1:09
